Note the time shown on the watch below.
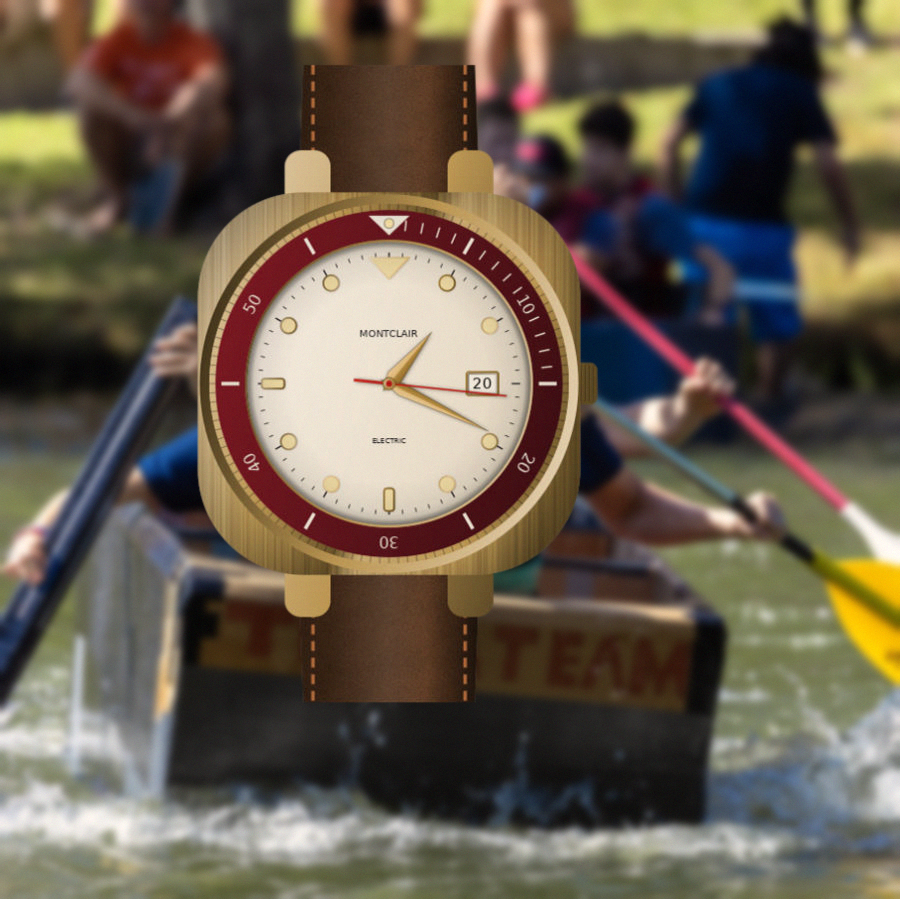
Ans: 1:19:16
